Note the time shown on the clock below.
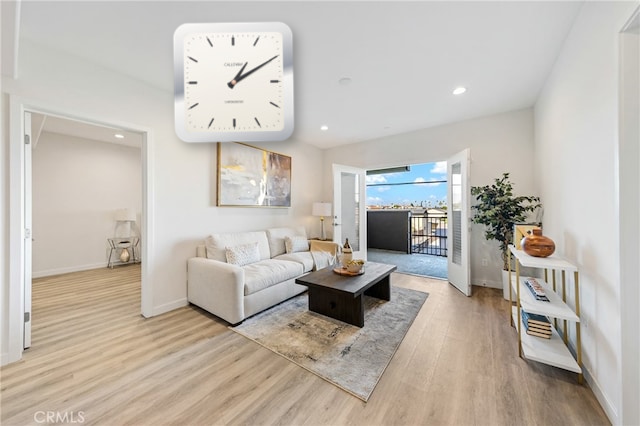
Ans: 1:10
